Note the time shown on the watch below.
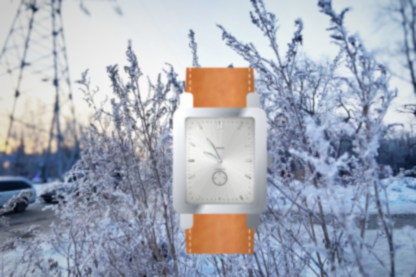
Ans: 9:55
